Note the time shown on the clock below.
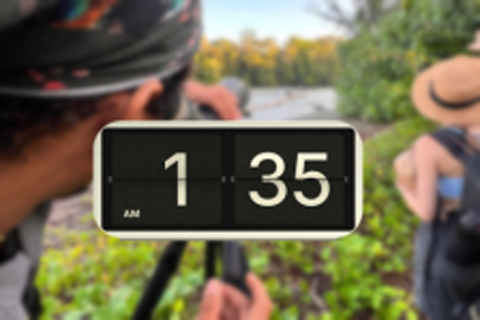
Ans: 1:35
